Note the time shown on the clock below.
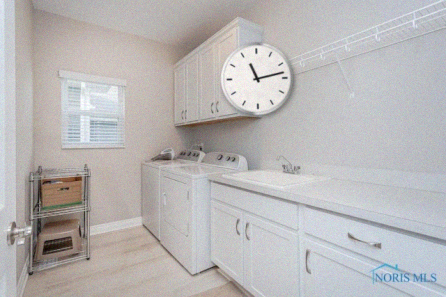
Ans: 11:13
